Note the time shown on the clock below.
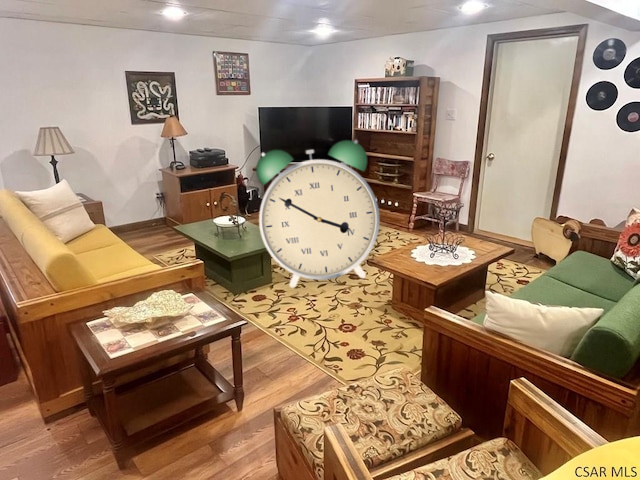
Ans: 3:51
